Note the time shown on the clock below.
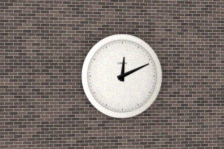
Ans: 12:11
